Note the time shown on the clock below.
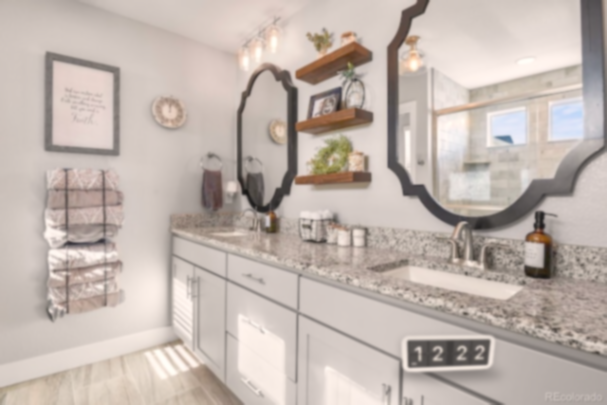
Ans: 12:22
